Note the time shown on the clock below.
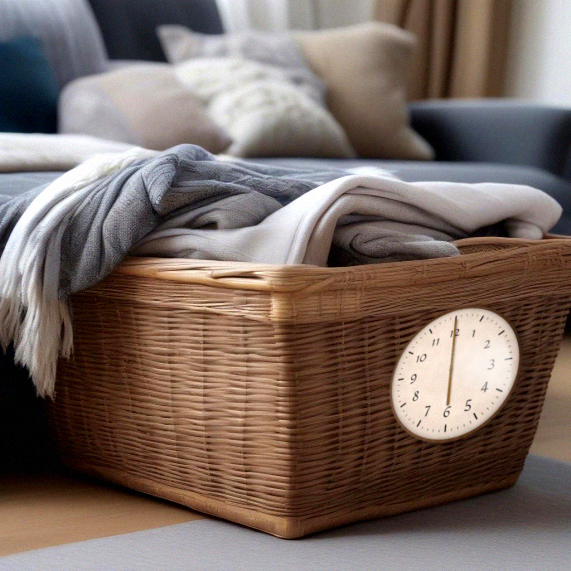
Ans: 6:00
